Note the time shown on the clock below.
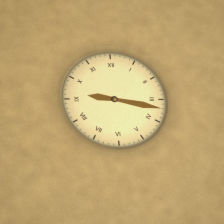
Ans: 9:17
